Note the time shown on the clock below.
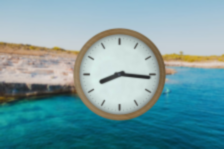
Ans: 8:16
